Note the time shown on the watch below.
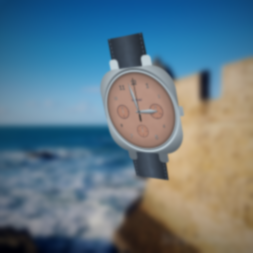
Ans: 2:58
